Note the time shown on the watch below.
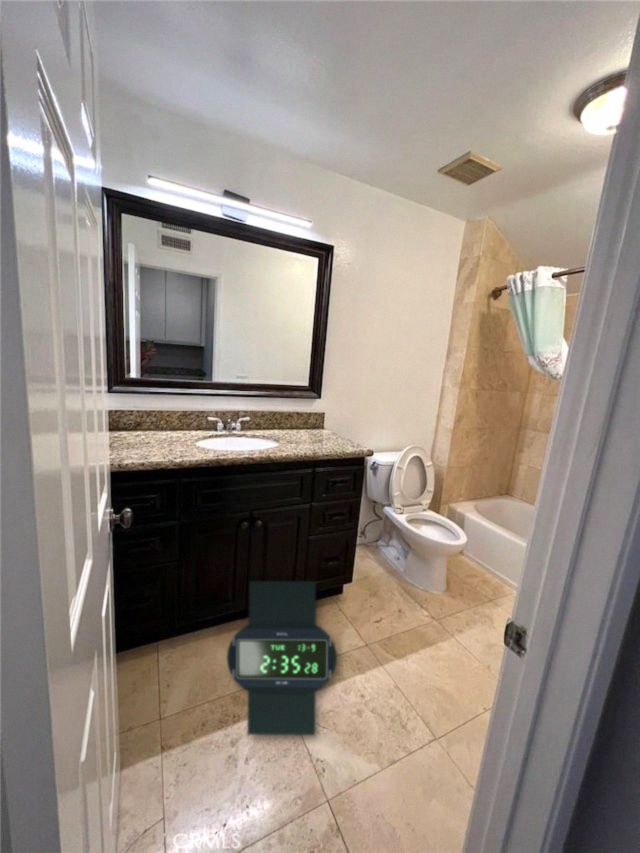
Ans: 2:35:28
